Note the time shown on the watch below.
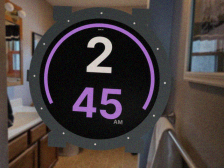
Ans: 2:45
